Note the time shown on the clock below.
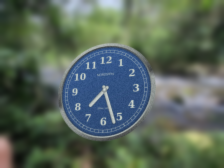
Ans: 7:27
